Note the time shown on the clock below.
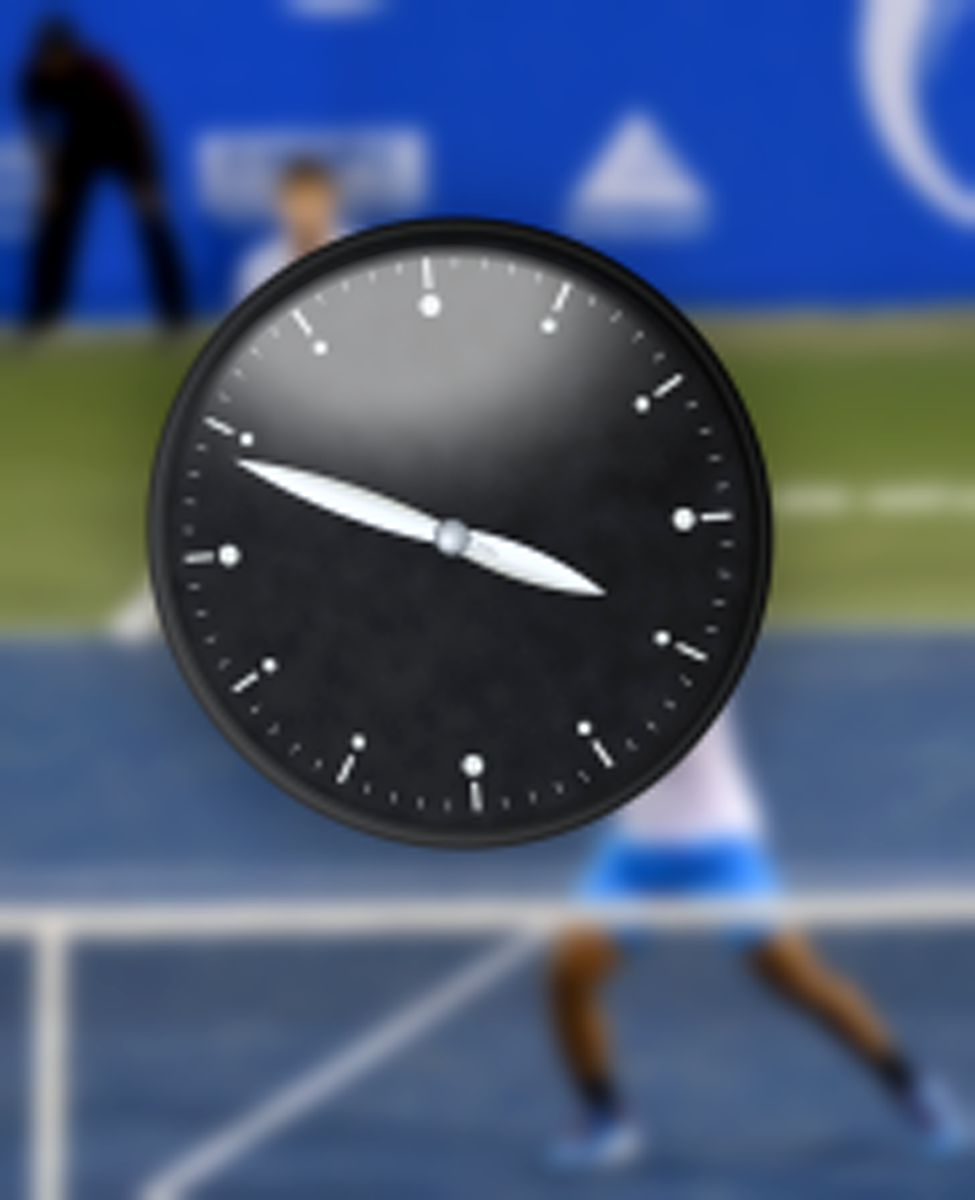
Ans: 3:49
